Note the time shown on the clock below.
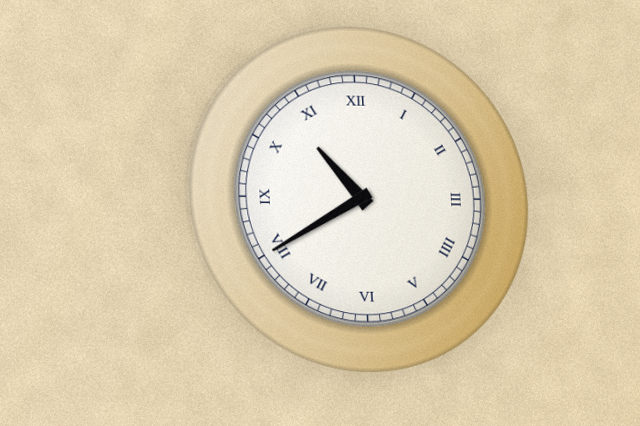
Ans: 10:40
